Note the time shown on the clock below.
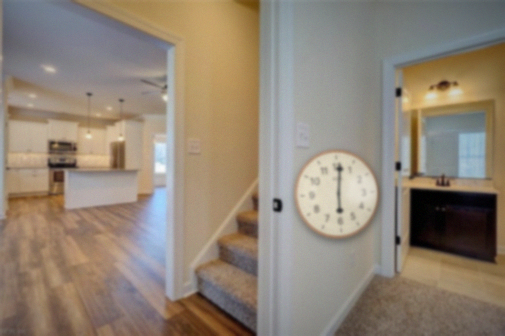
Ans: 6:01
